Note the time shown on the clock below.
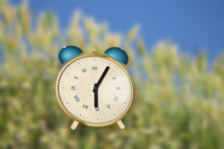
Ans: 6:05
